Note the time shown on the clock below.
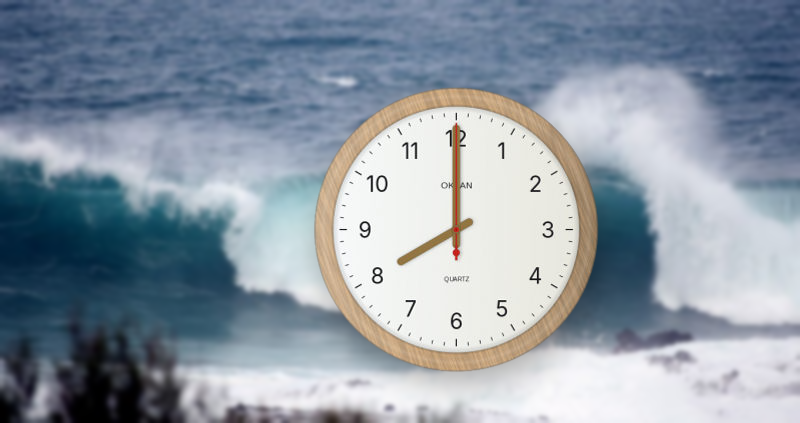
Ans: 8:00:00
